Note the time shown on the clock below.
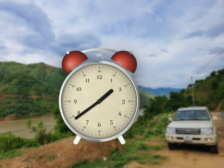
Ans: 1:39
